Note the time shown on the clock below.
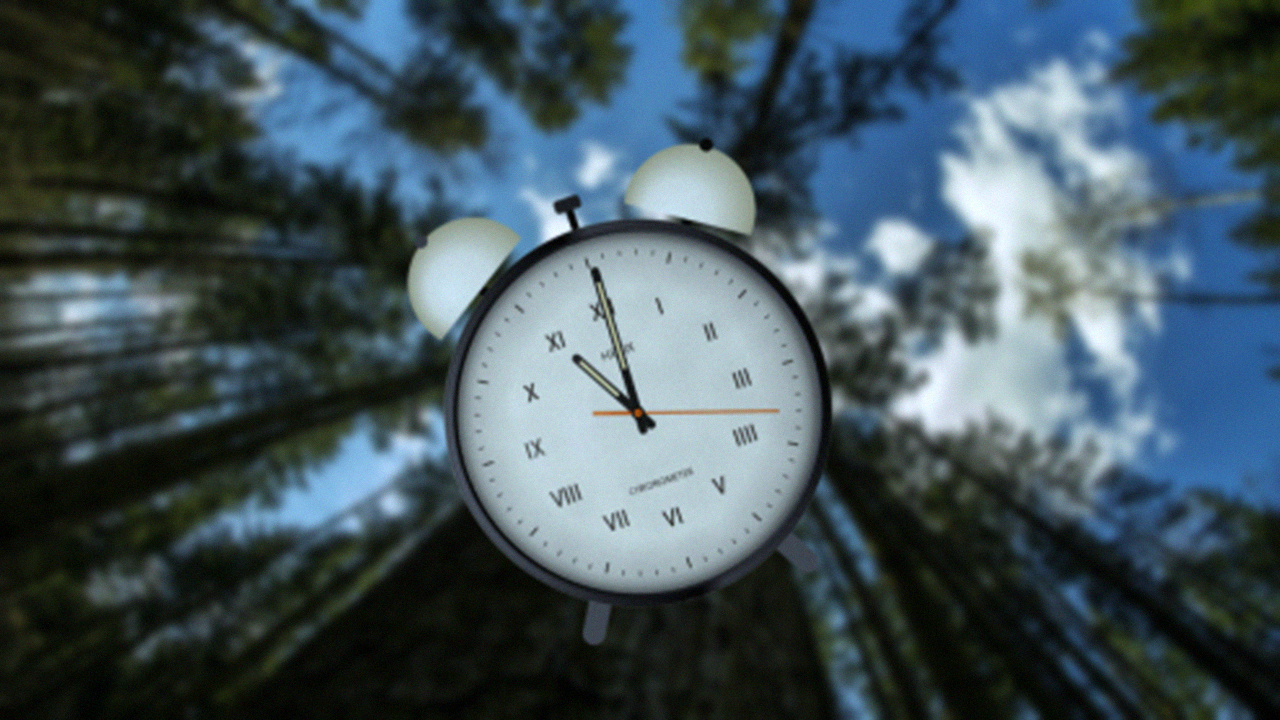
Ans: 11:00:18
